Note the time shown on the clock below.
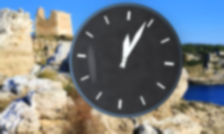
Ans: 12:04
